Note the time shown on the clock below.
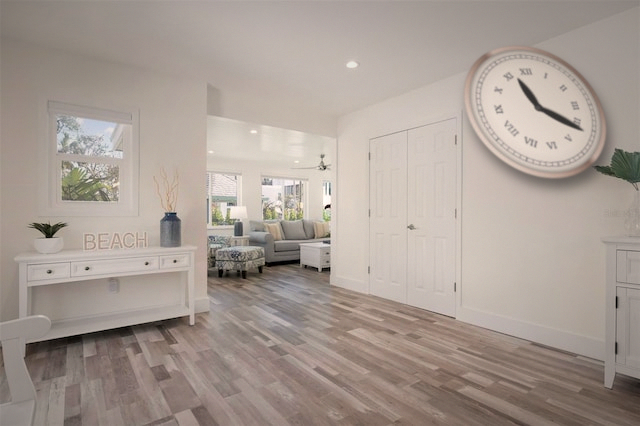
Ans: 11:21
